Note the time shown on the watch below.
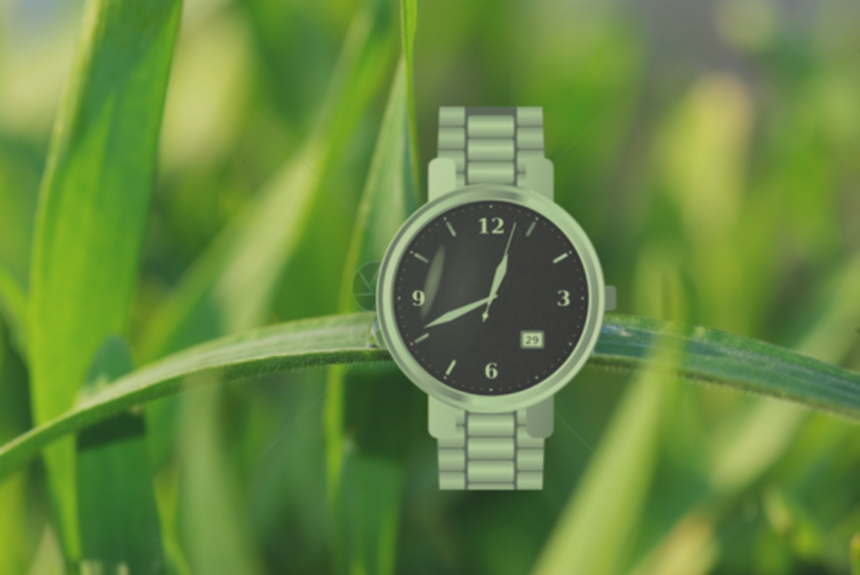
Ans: 12:41:03
